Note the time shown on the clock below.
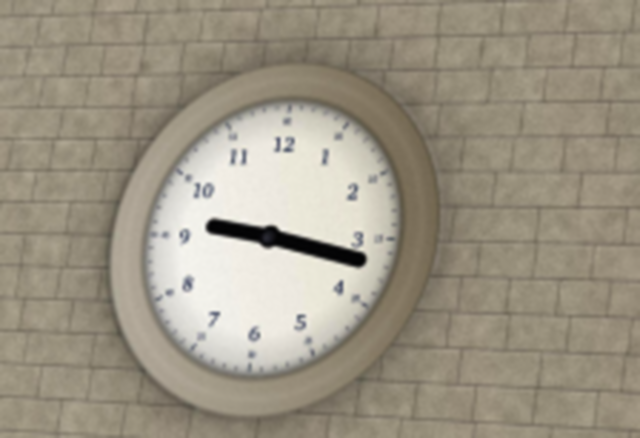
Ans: 9:17
